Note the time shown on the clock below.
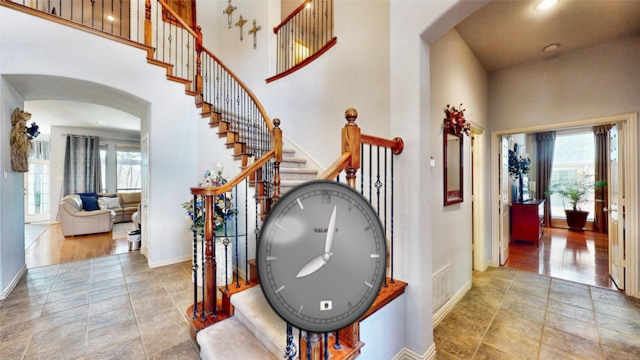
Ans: 8:02
